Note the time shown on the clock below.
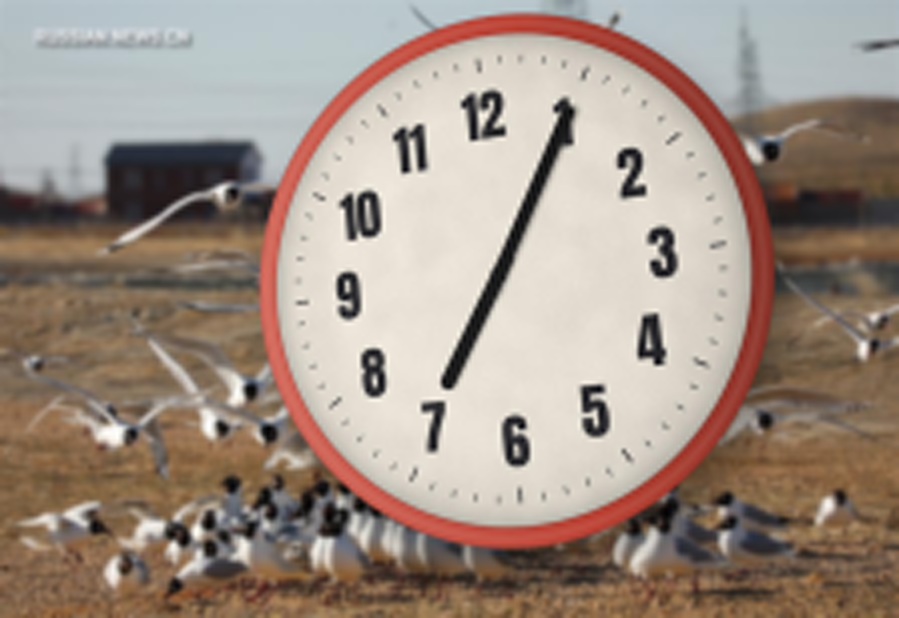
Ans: 7:05
